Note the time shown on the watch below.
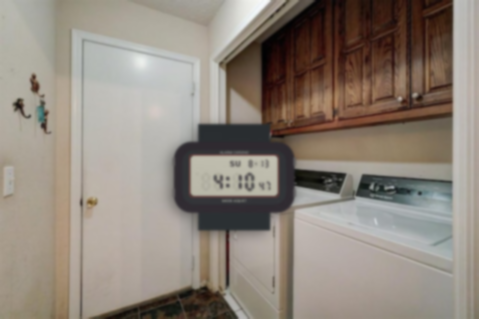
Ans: 4:10
